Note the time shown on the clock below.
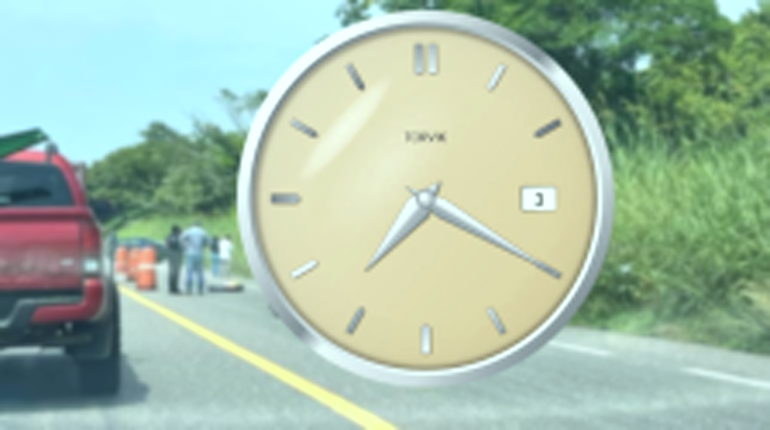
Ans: 7:20
